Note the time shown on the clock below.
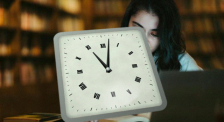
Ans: 11:02
